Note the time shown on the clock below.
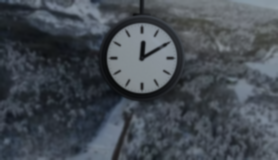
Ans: 12:10
